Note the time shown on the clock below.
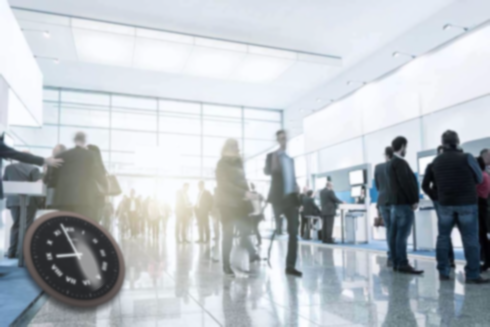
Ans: 8:58
